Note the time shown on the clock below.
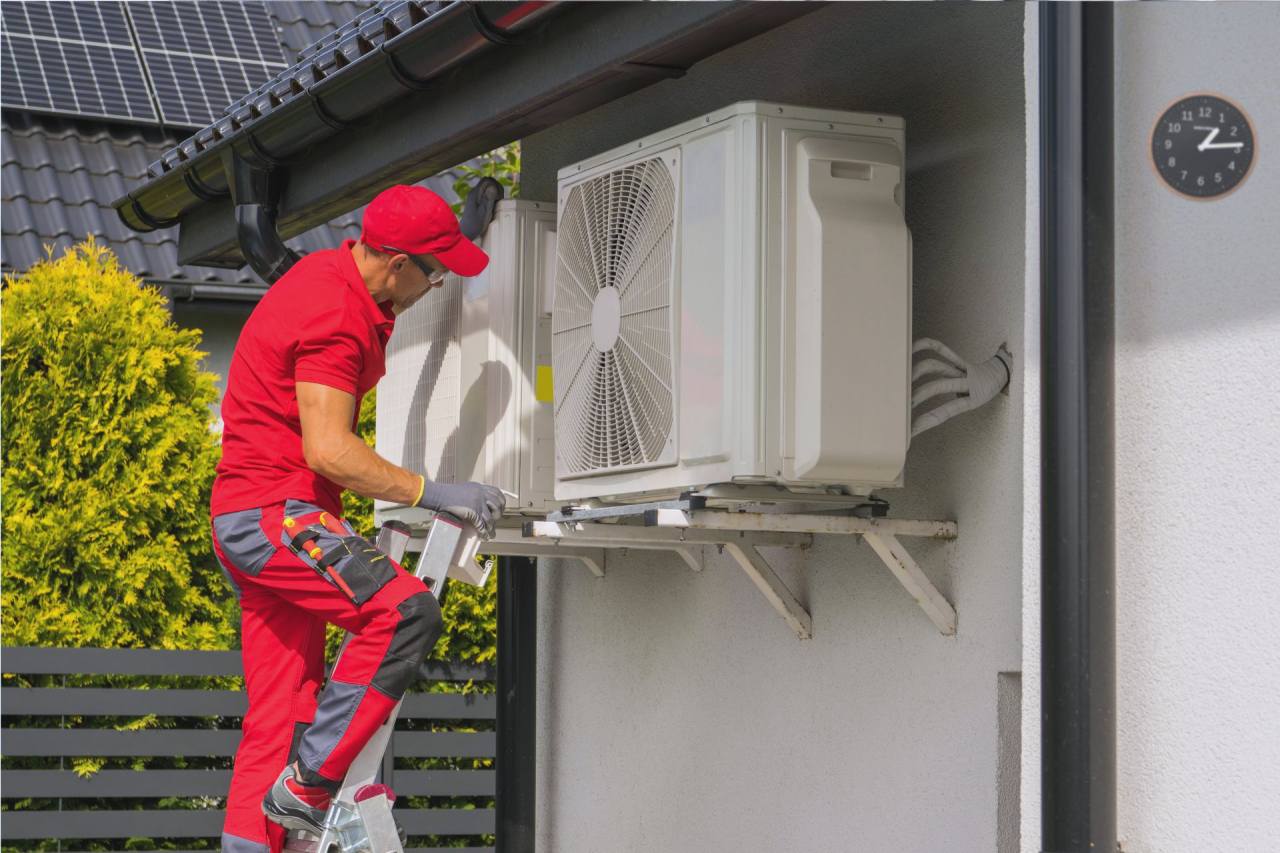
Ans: 1:14
